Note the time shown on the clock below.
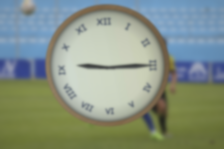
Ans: 9:15
